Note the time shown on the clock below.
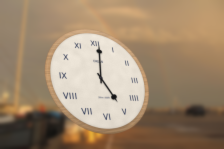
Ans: 5:01
